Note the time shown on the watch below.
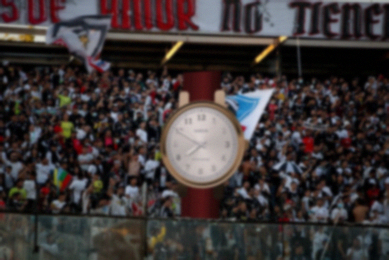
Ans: 7:50
